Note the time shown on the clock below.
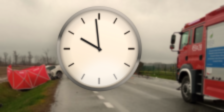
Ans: 9:59
